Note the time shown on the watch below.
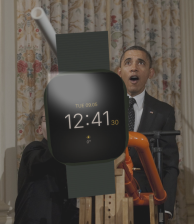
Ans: 12:41
